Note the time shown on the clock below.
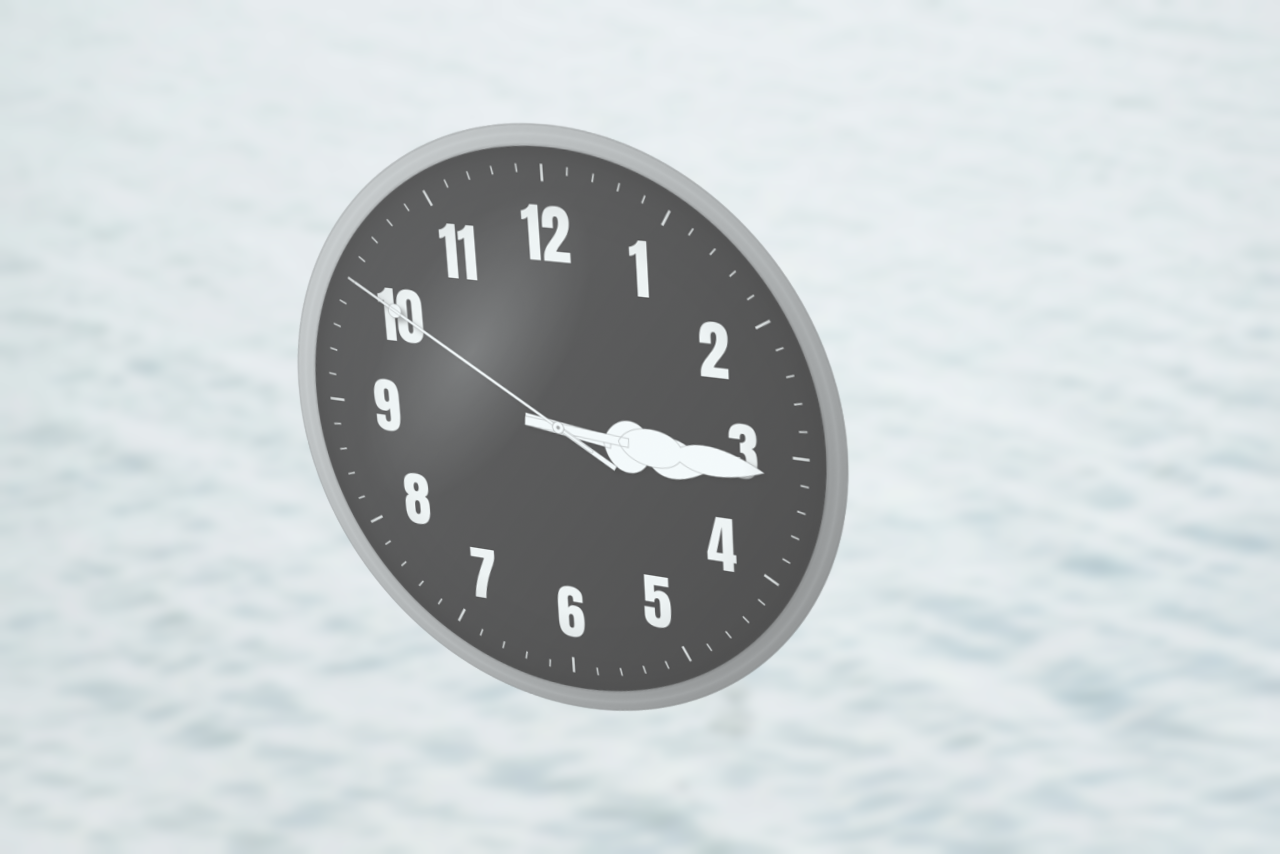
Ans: 3:15:50
